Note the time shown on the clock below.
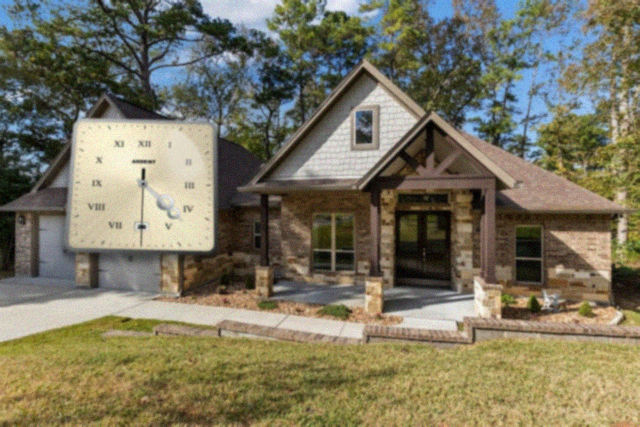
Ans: 4:22:30
